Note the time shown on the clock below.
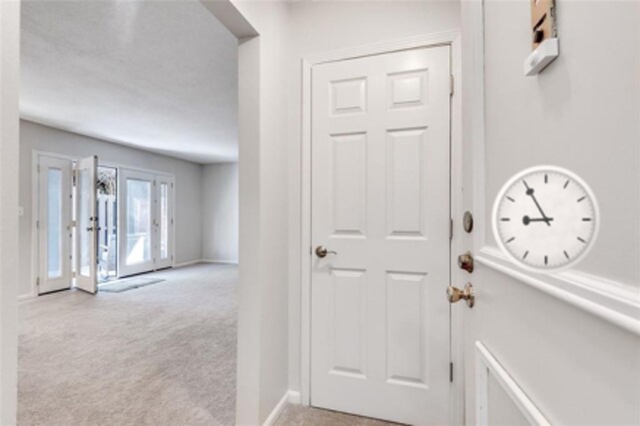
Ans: 8:55
